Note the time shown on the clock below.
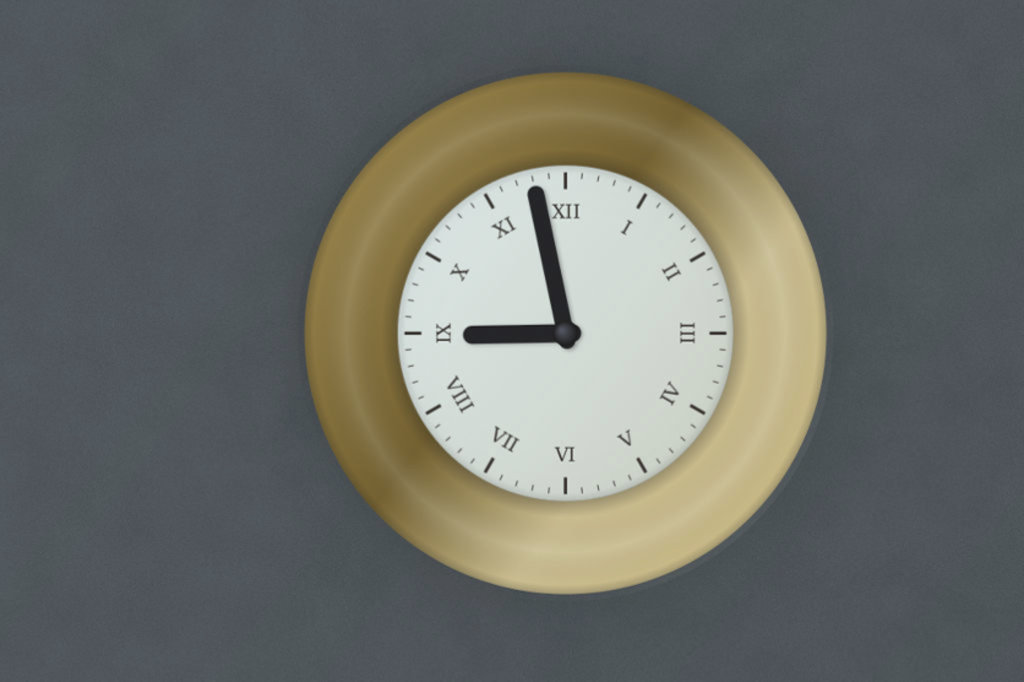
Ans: 8:58
